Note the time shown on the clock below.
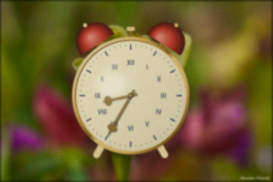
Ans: 8:35
